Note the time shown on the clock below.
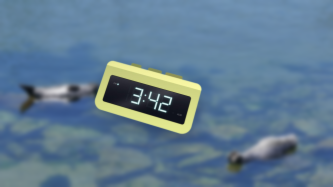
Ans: 3:42
